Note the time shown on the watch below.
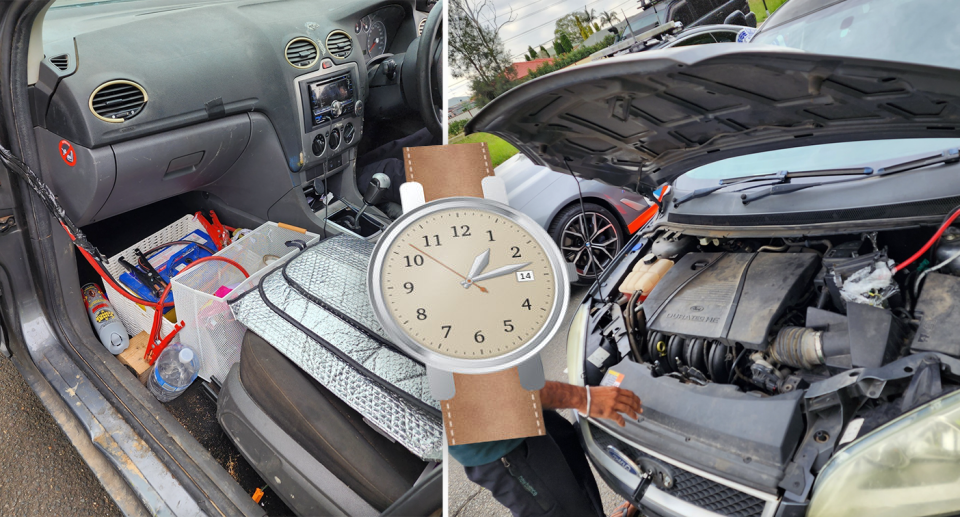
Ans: 1:12:52
